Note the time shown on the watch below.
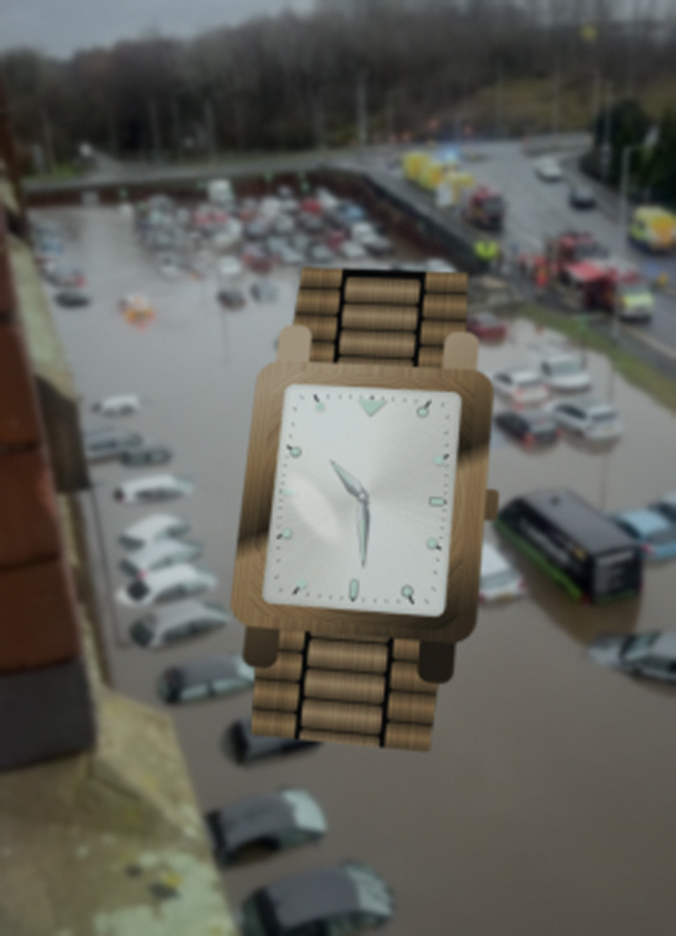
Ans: 10:29
